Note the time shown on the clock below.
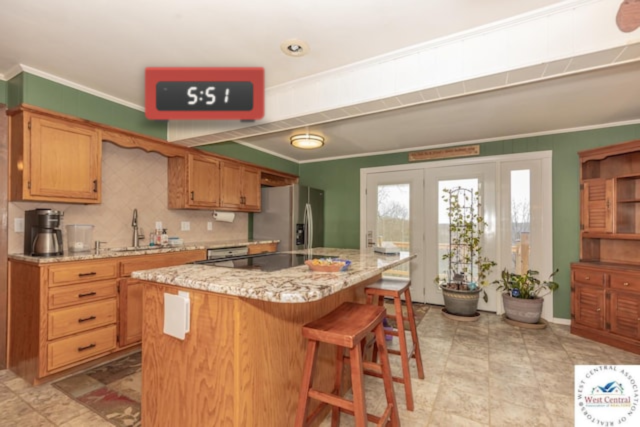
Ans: 5:51
